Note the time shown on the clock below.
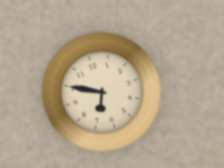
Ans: 6:50
